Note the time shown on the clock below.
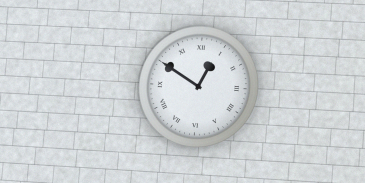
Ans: 12:50
